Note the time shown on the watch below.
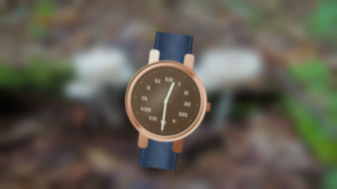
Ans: 12:30
